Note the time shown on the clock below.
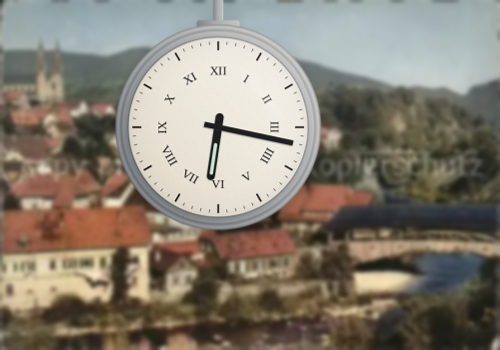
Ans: 6:17
